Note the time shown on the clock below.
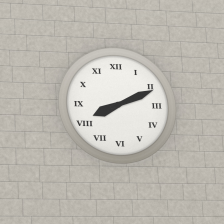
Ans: 8:11
